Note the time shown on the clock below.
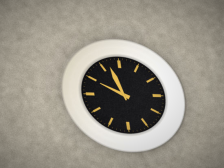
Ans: 9:57
